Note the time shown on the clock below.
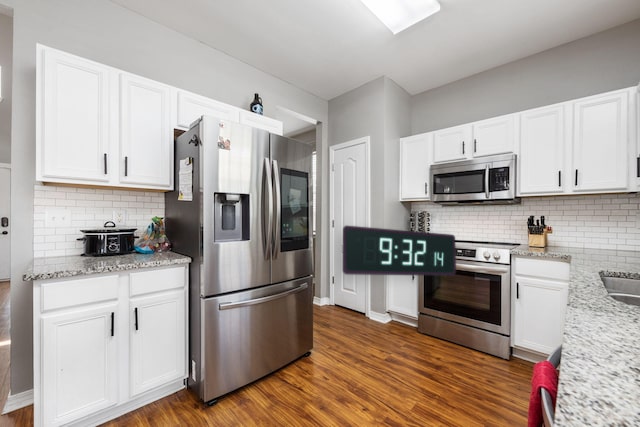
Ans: 9:32:14
